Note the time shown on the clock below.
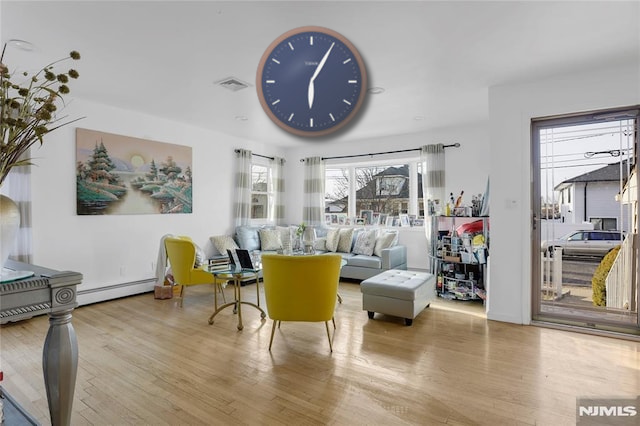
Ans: 6:05
